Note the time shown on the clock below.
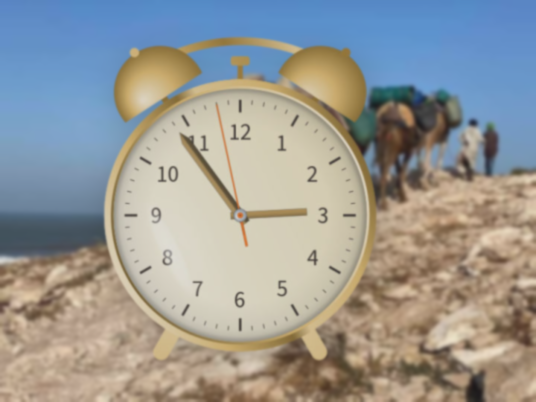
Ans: 2:53:58
